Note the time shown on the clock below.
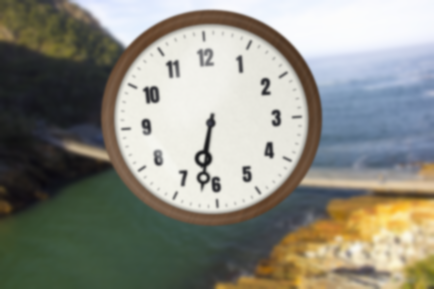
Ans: 6:32
